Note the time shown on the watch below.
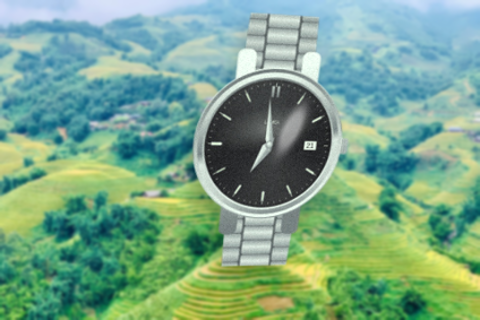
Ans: 6:59
